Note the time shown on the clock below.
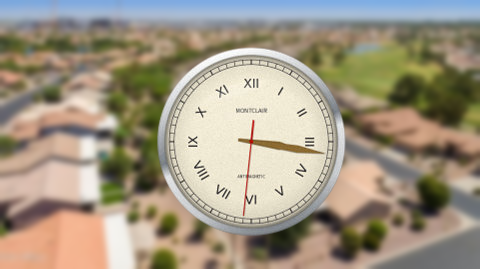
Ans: 3:16:31
